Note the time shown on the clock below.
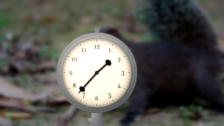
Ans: 1:37
